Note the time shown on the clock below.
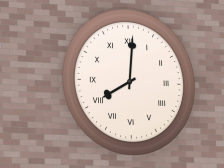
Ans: 8:01
